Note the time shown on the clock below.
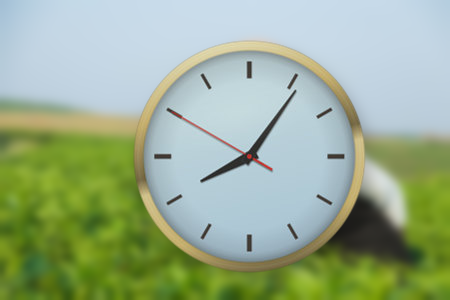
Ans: 8:05:50
